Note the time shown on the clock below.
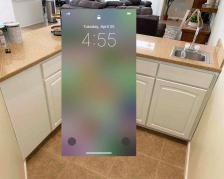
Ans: 4:55
